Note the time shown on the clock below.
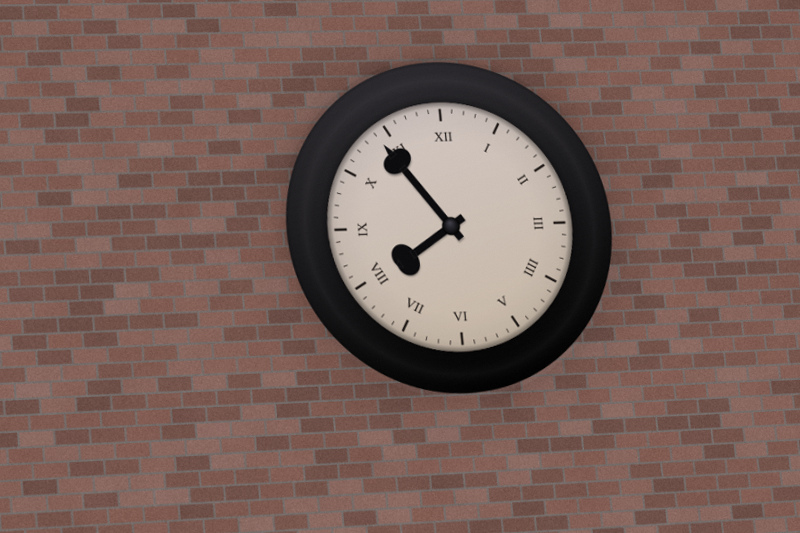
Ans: 7:54
